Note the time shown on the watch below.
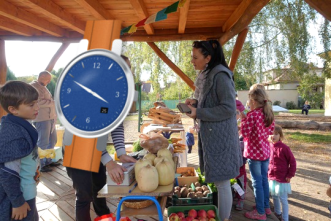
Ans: 3:49
